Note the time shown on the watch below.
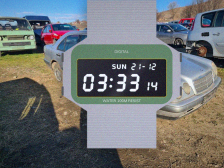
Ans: 3:33:14
